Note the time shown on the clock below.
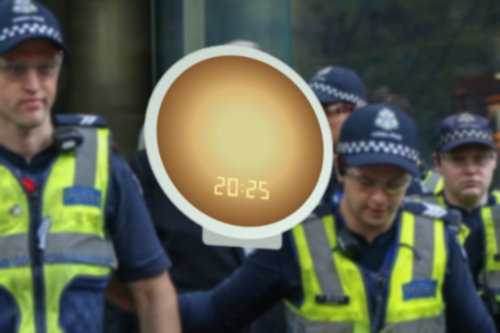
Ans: 20:25
